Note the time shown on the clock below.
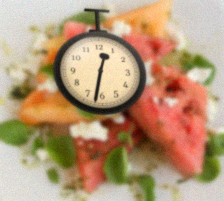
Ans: 12:32
